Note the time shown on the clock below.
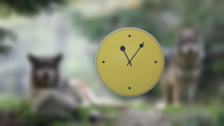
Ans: 11:06
